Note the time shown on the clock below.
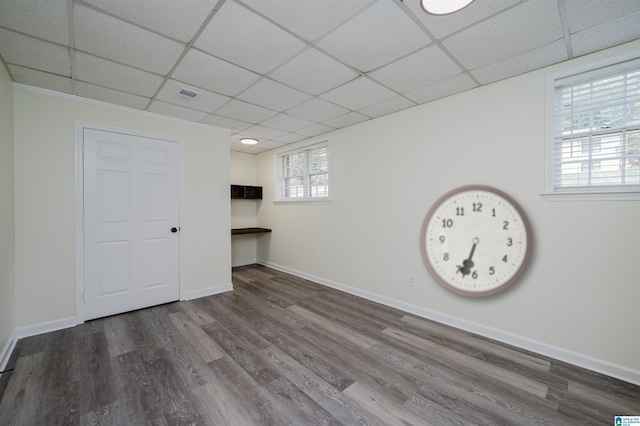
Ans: 6:33
